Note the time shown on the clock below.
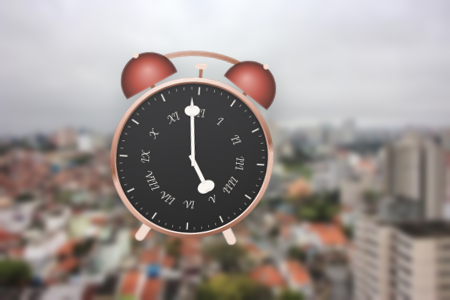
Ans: 4:59
